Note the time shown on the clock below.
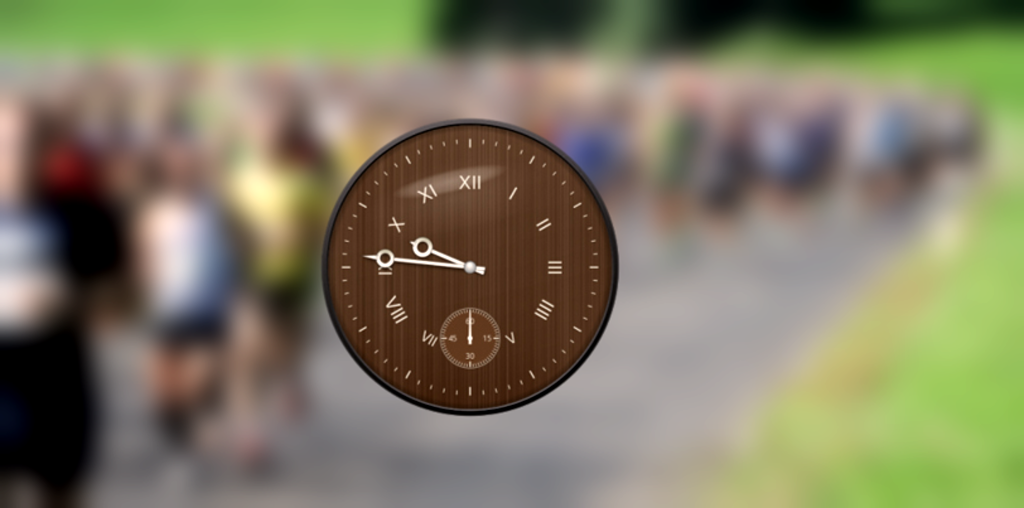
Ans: 9:46
